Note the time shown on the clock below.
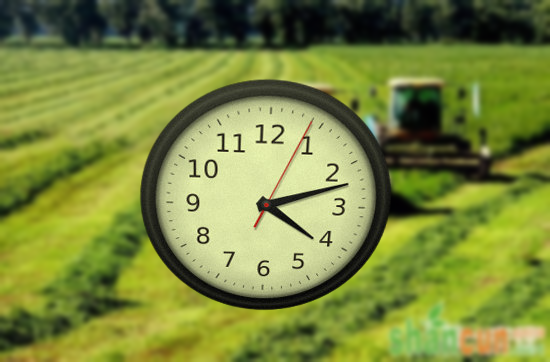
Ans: 4:12:04
